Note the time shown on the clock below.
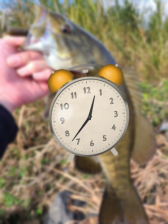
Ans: 12:37
